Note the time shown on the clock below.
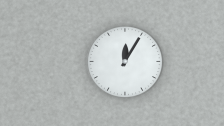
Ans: 12:05
